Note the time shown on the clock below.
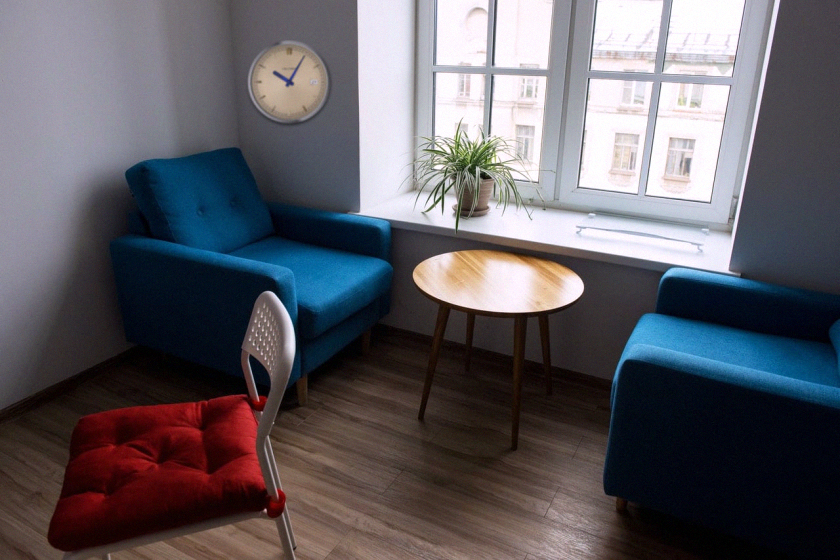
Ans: 10:05
